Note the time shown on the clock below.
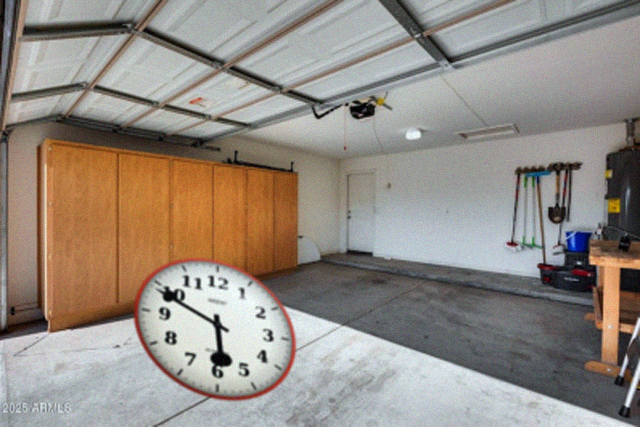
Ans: 5:49
